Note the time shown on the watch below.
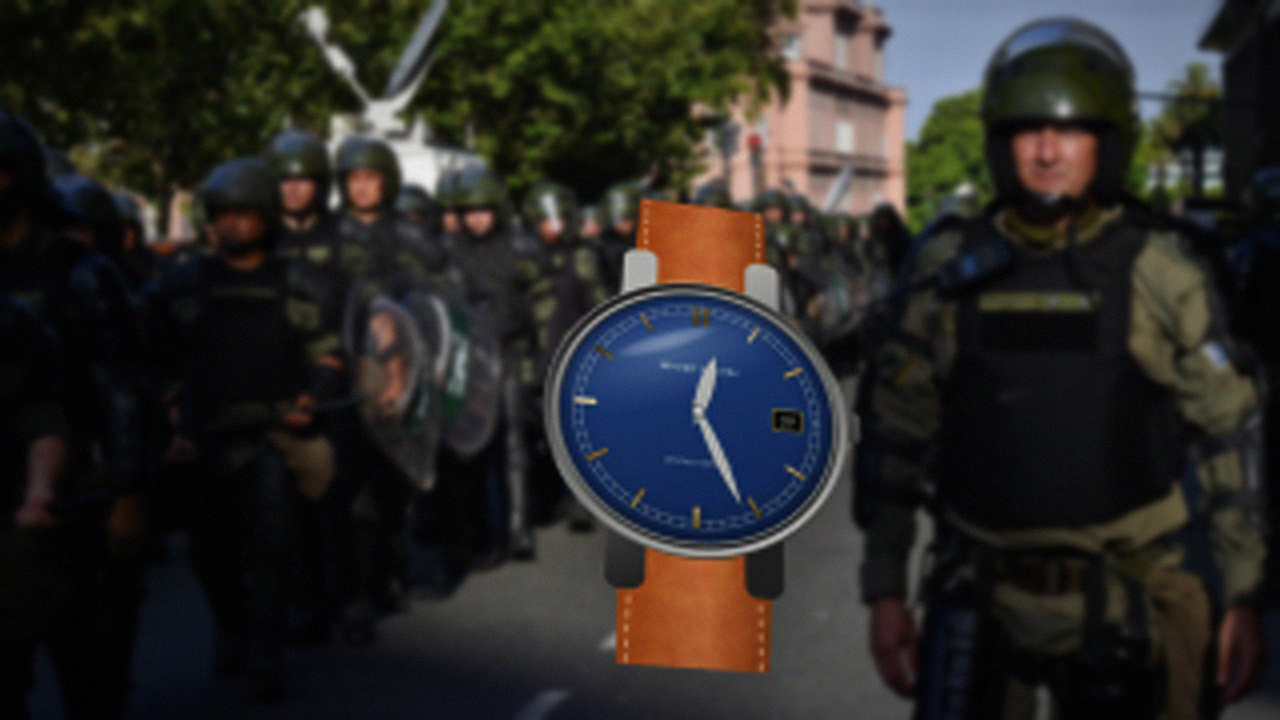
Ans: 12:26
